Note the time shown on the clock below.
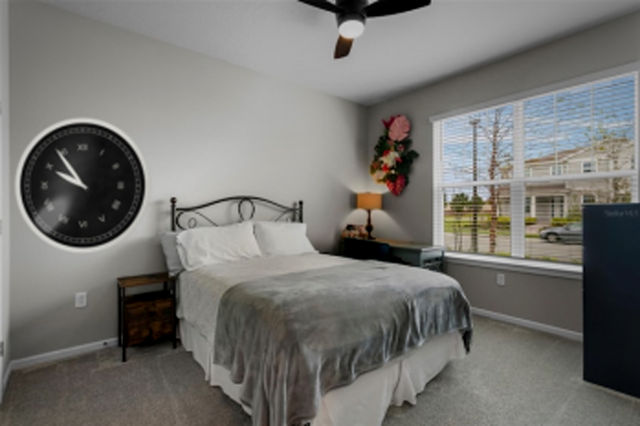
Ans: 9:54
